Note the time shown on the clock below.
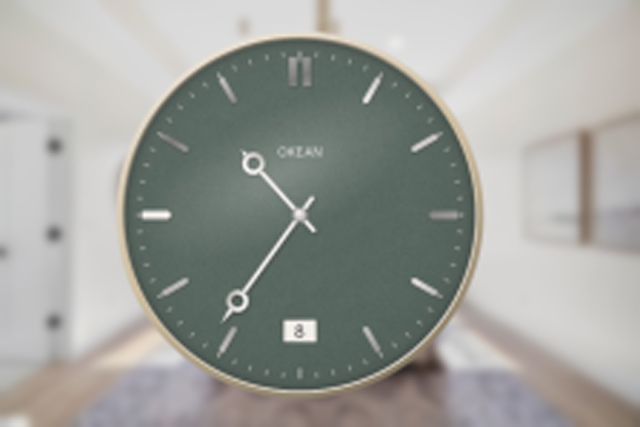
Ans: 10:36
